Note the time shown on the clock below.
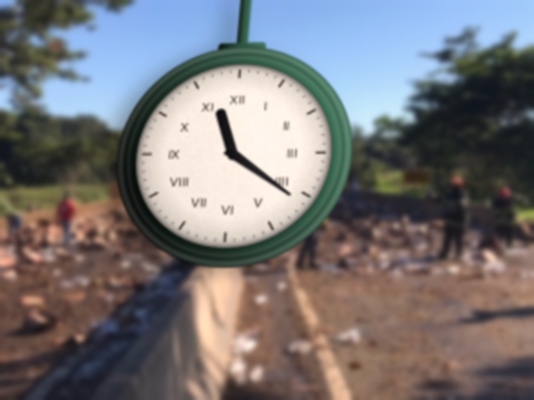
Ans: 11:21
